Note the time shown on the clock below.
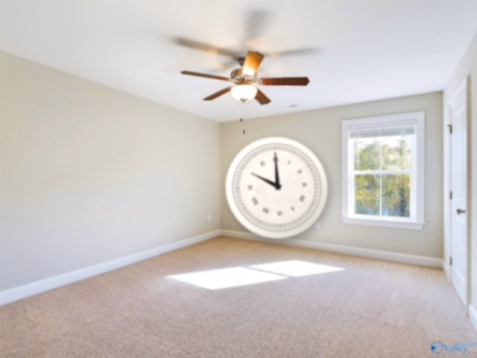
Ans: 10:00
